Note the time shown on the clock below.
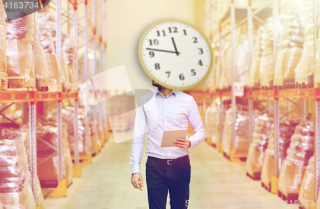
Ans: 11:47
